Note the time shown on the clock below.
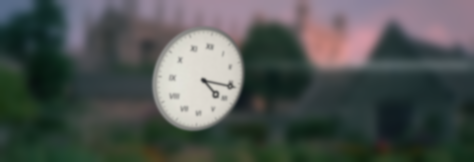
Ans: 4:16
